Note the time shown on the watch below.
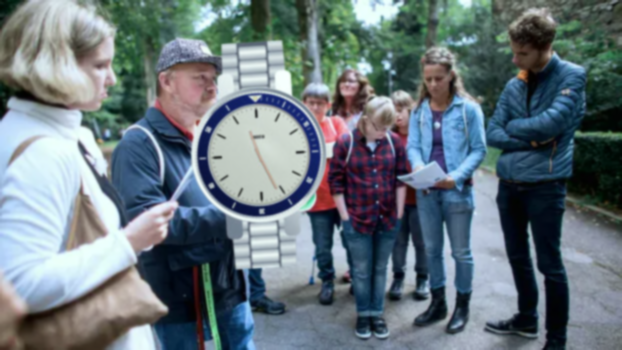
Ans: 11:26
